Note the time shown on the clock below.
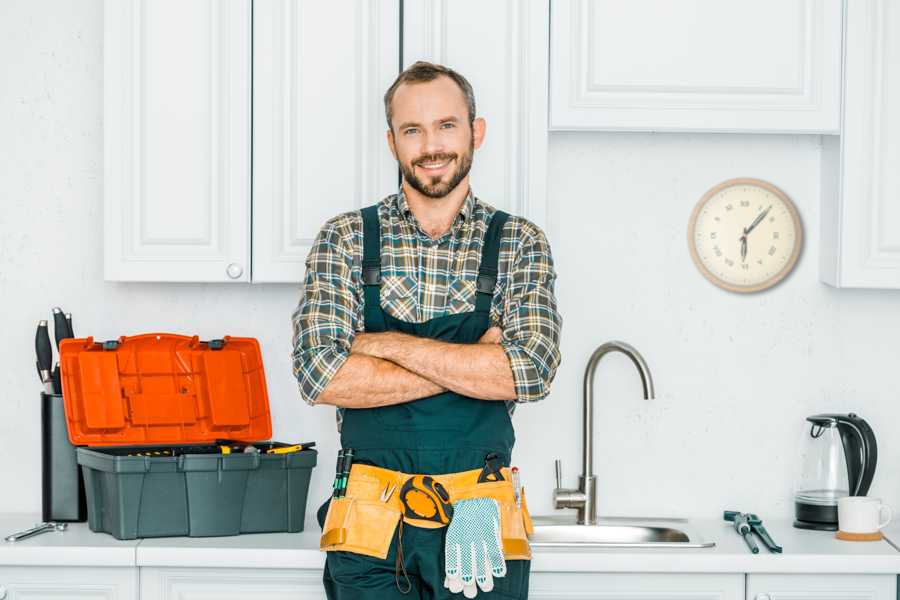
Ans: 6:07
